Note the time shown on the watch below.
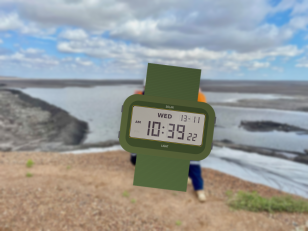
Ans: 10:39:22
